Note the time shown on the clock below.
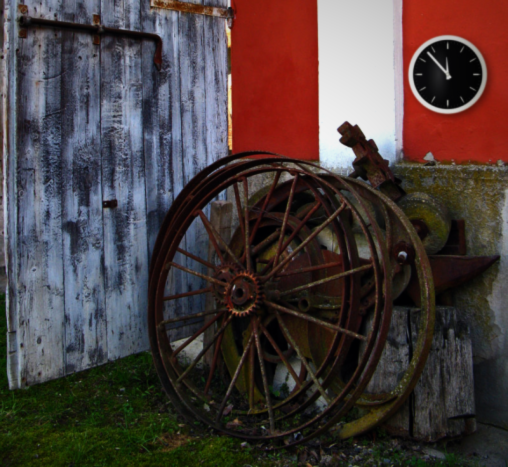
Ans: 11:53
